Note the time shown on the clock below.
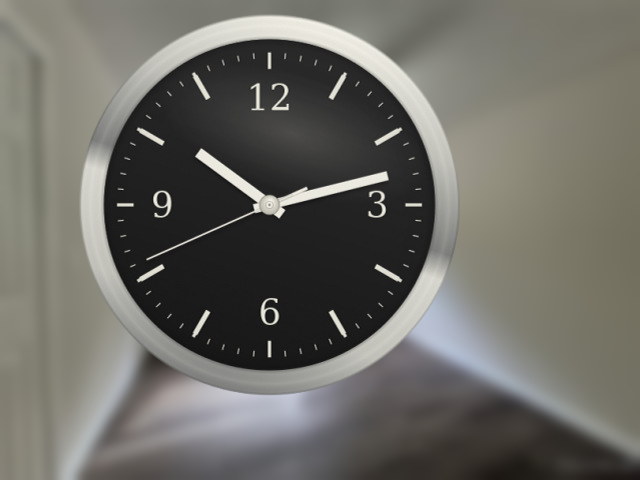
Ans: 10:12:41
